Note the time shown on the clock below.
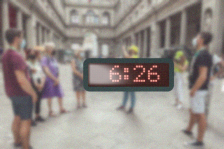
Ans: 6:26
